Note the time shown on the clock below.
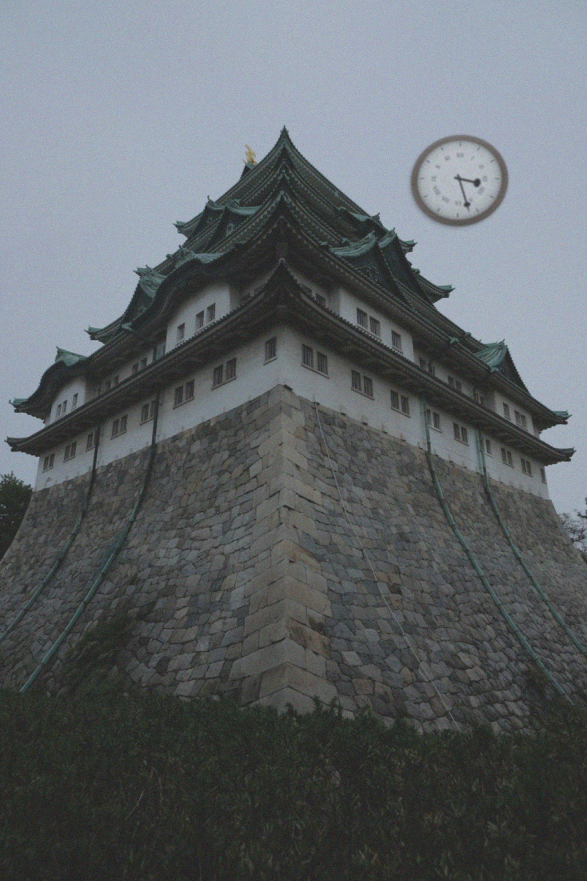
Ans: 3:27
